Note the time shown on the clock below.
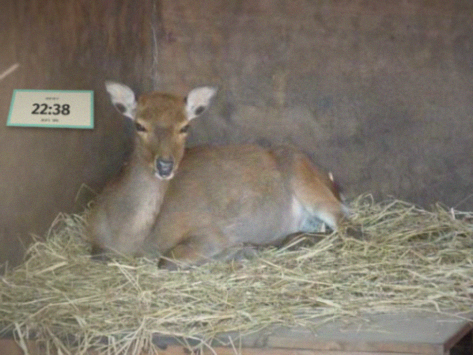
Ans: 22:38
